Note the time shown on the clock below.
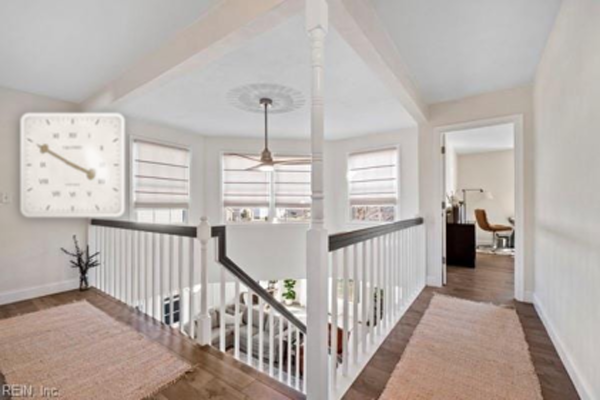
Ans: 3:50
